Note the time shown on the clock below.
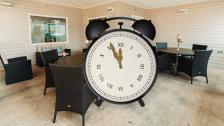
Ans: 11:56
